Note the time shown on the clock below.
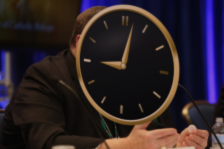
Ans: 9:02
